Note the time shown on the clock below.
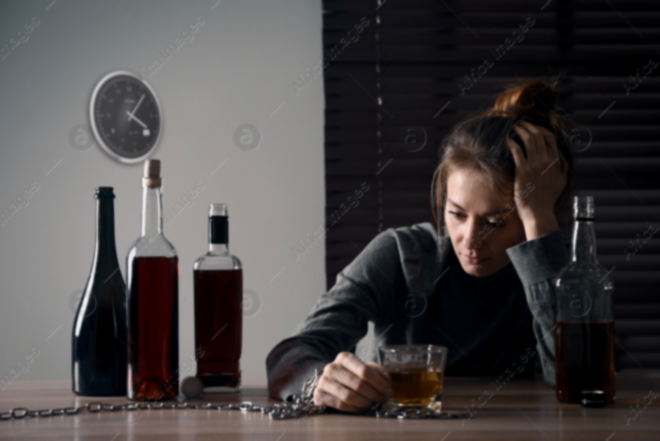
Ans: 4:07
